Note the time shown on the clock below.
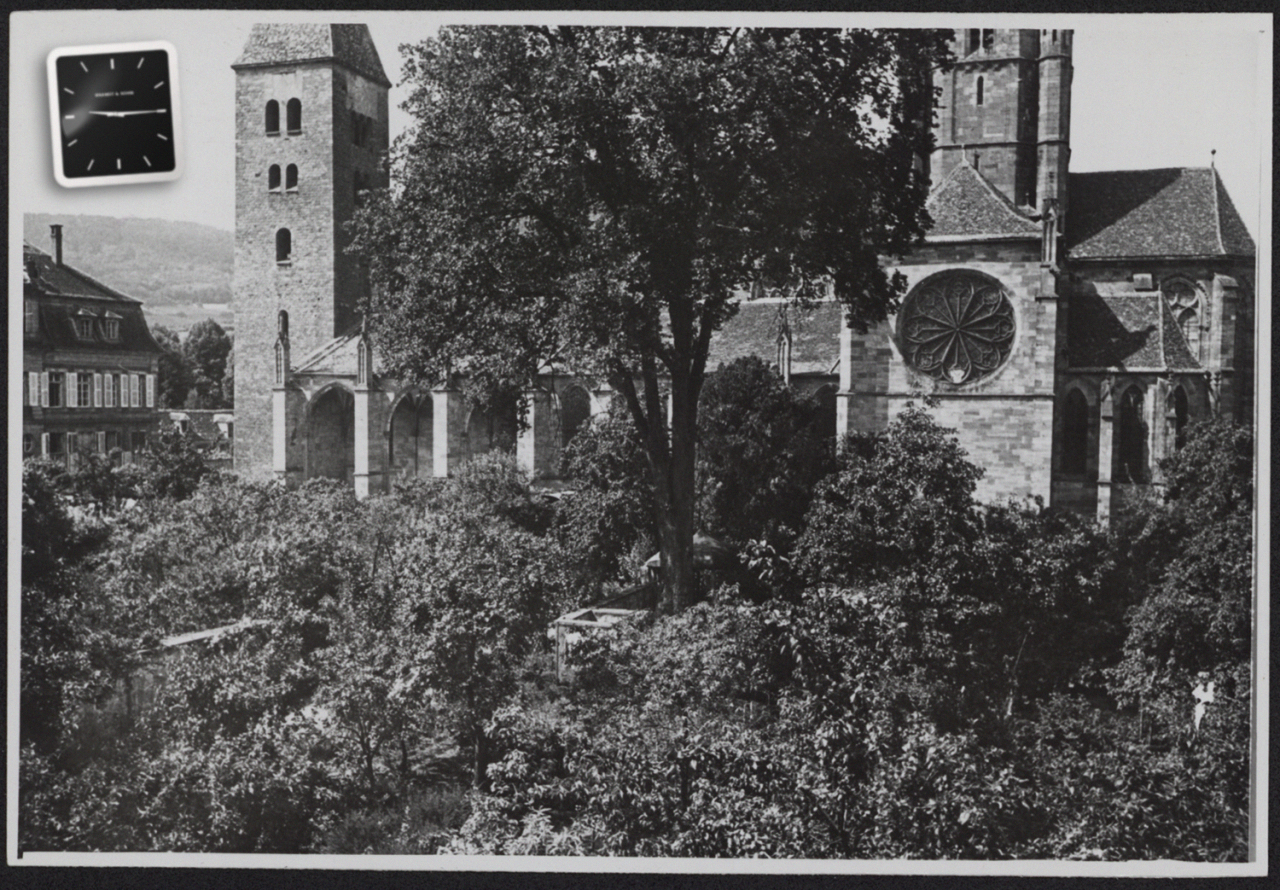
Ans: 9:15
